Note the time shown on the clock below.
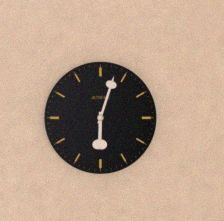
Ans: 6:03
